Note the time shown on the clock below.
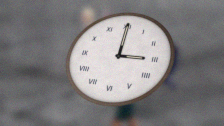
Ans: 3:00
